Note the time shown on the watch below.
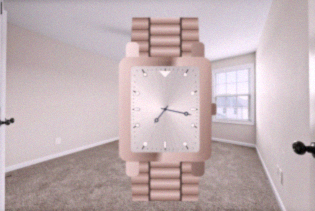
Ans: 7:17
